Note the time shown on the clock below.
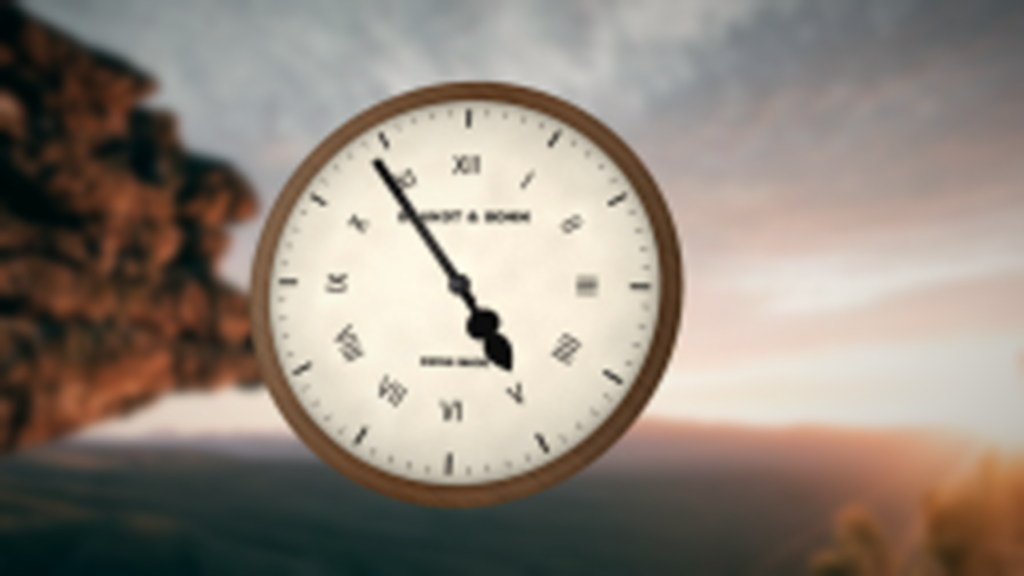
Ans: 4:54
